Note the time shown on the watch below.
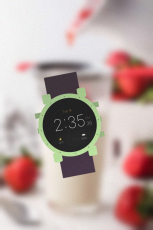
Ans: 2:35
